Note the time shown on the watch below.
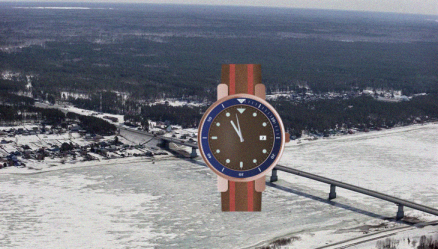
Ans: 10:58
